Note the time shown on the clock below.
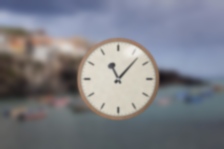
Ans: 11:07
